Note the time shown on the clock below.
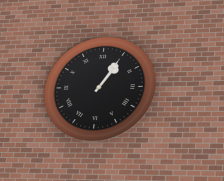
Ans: 1:05
